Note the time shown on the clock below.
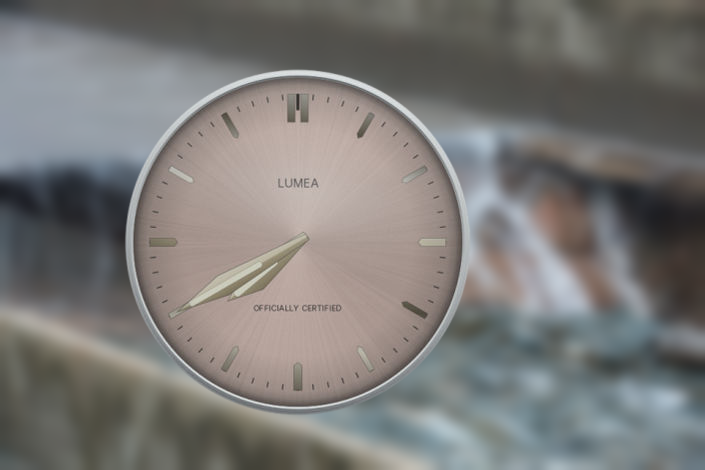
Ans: 7:40
